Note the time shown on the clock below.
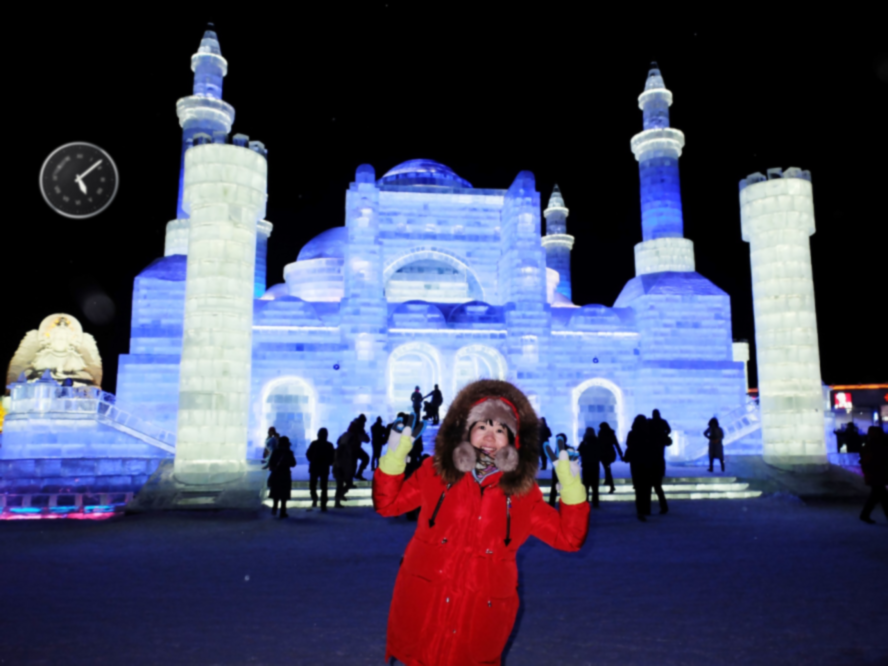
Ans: 5:08
